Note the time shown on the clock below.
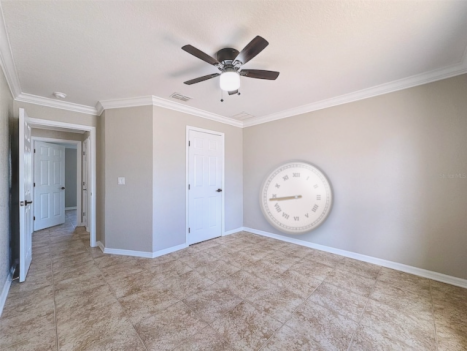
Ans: 8:44
